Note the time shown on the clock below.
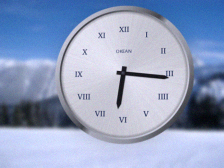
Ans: 6:16
